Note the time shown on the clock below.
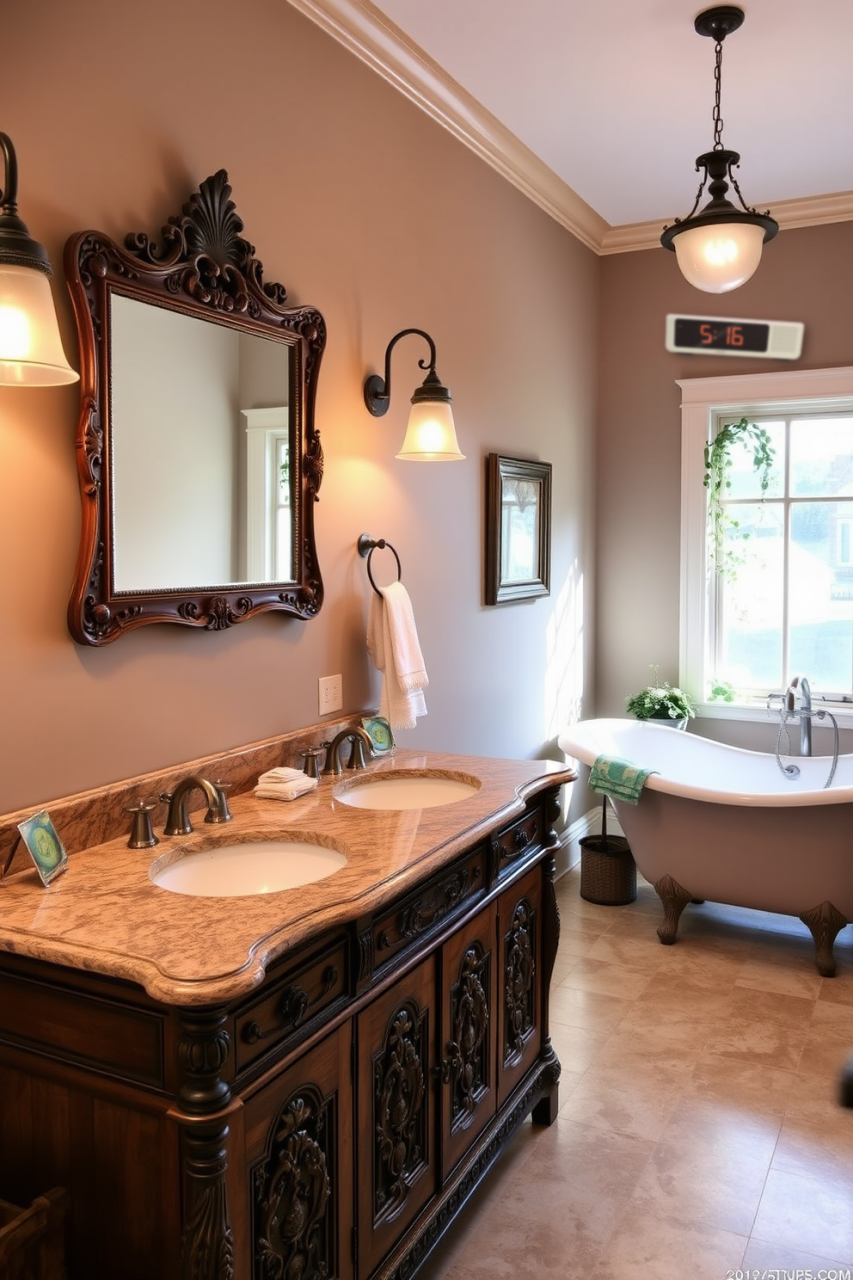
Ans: 5:16
